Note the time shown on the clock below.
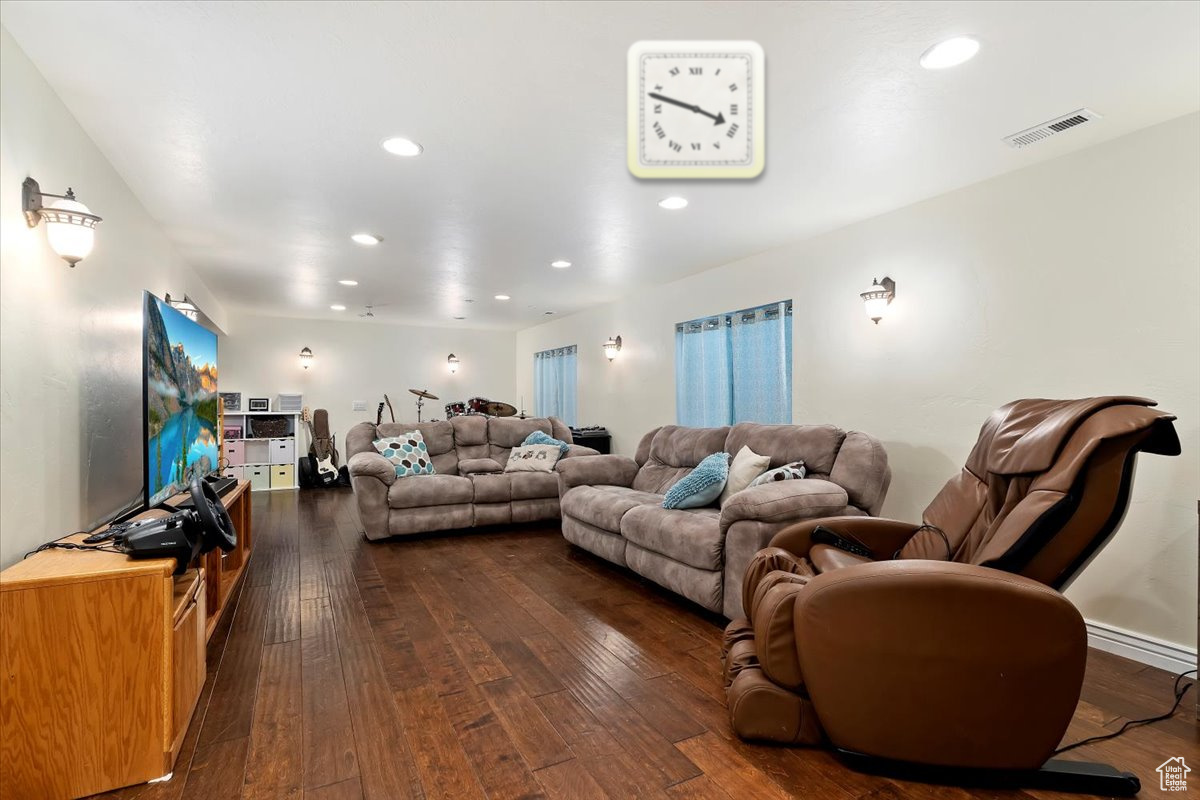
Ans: 3:48
